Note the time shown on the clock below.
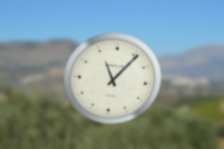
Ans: 11:06
